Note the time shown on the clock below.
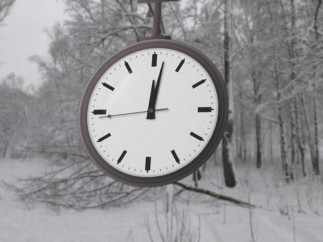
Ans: 12:01:44
